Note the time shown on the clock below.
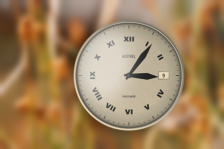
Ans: 3:06
